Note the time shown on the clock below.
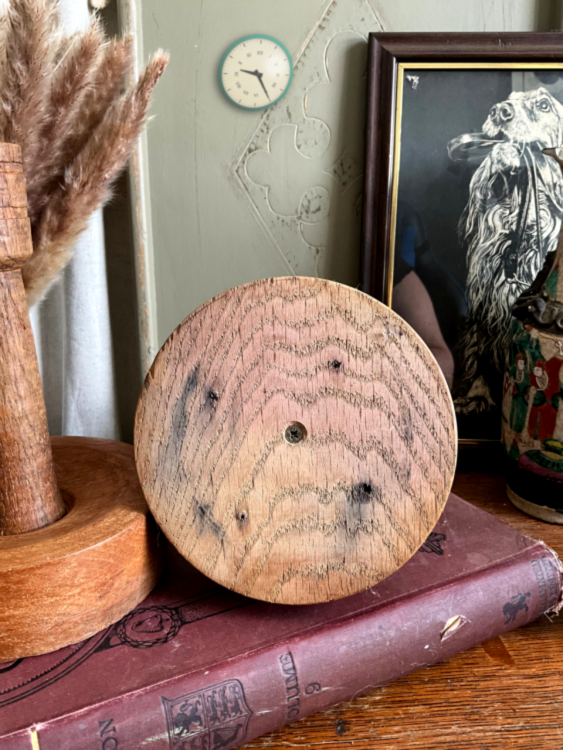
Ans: 9:25
